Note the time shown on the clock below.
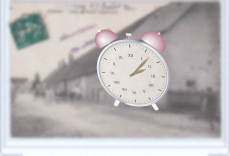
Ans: 2:07
